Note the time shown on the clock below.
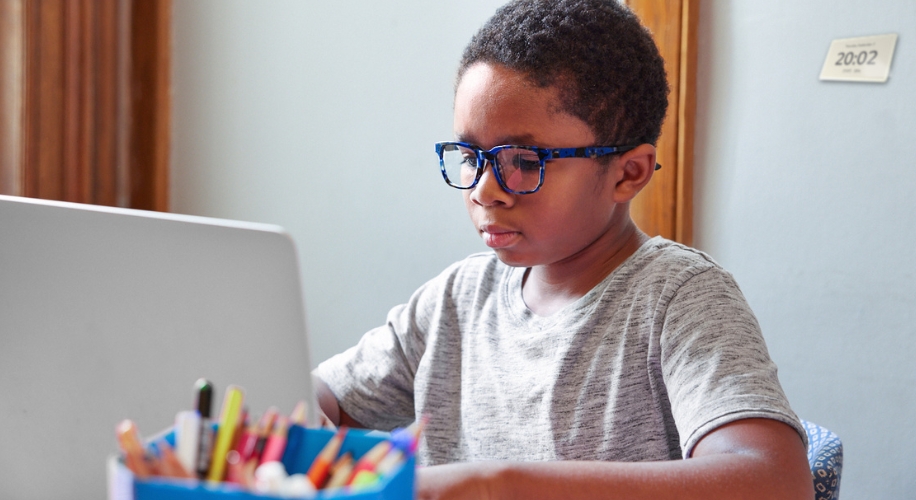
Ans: 20:02
